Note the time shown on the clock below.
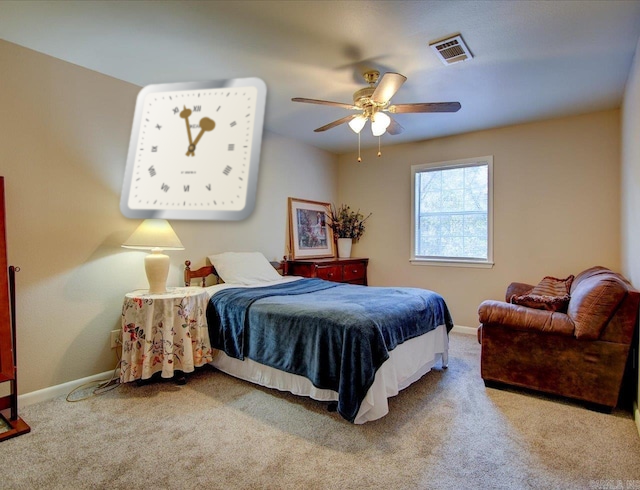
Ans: 12:57
